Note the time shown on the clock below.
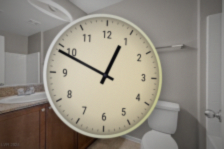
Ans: 12:49
